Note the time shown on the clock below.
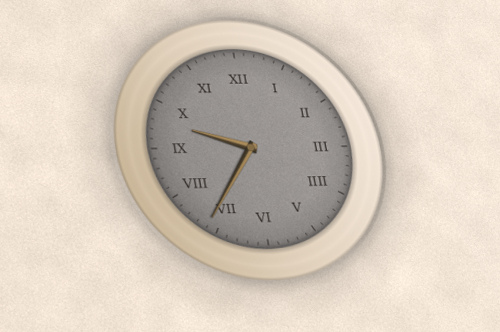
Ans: 9:36
